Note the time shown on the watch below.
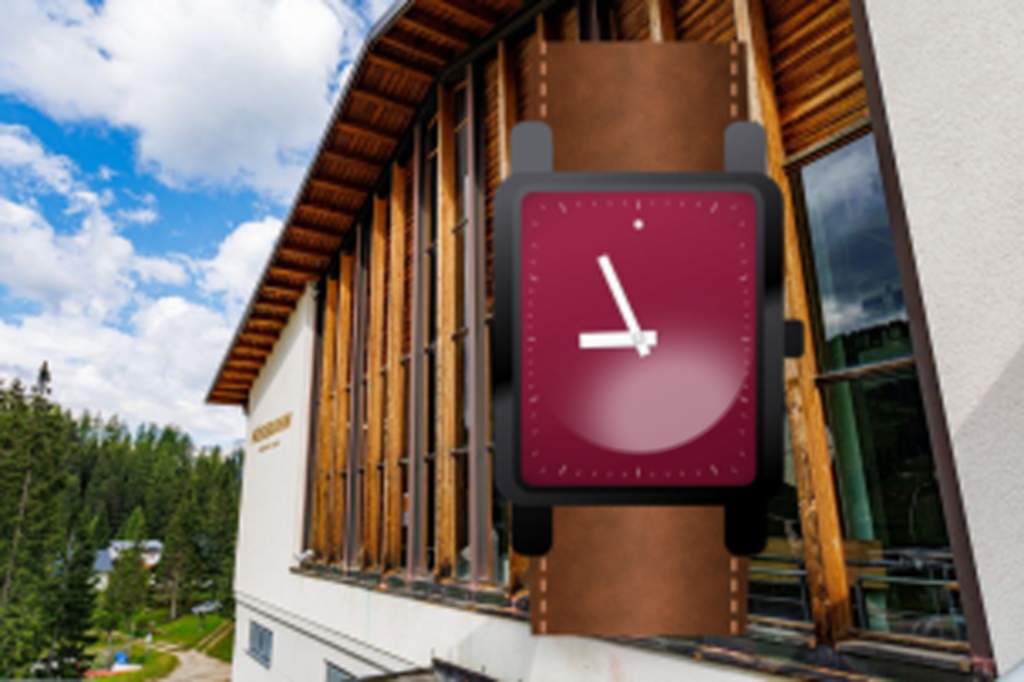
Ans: 8:56
